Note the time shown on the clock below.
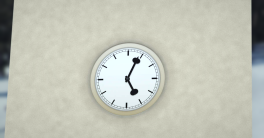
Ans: 5:04
